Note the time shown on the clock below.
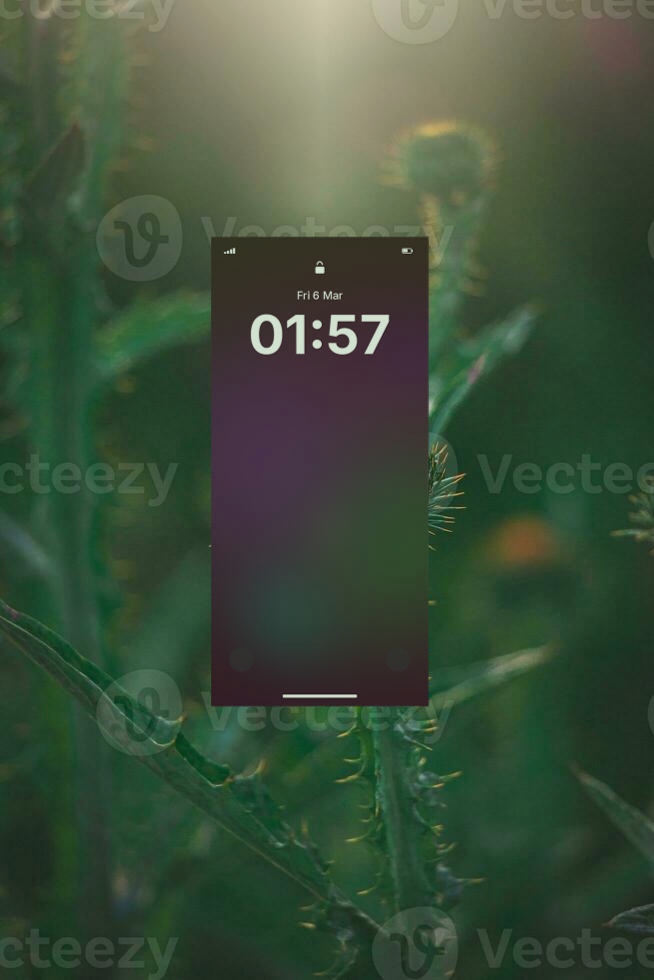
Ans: 1:57
